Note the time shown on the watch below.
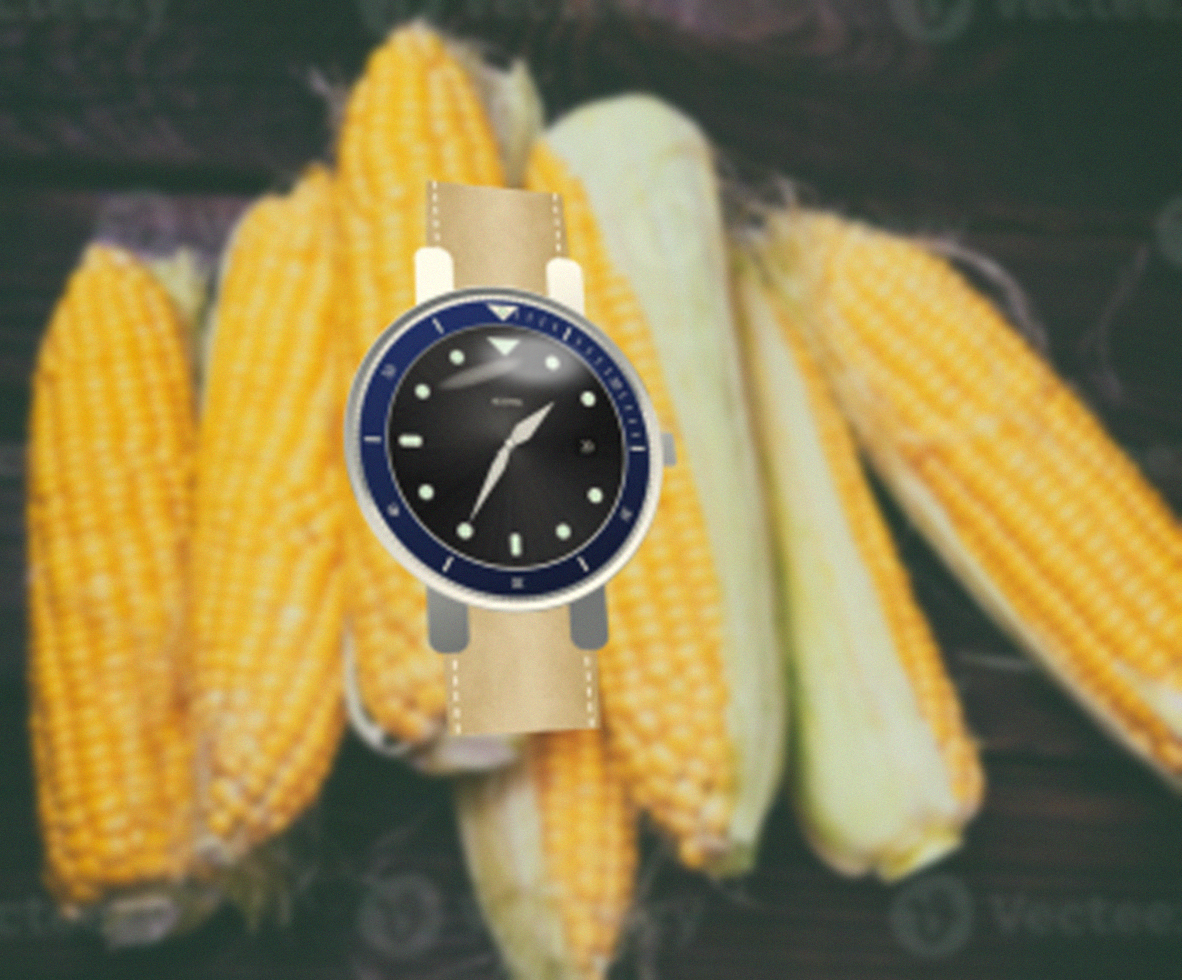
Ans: 1:35
